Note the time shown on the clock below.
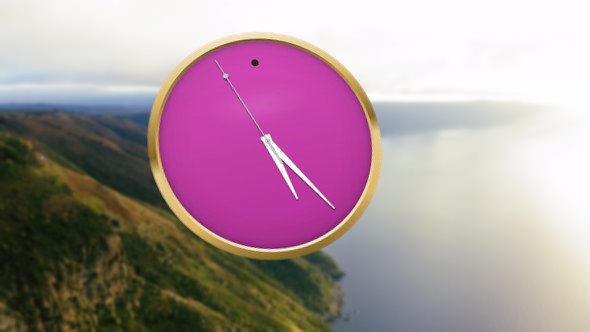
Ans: 5:23:56
